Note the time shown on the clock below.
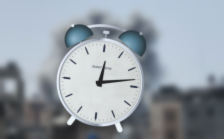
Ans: 12:13
